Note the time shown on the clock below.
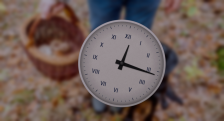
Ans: 12:16
